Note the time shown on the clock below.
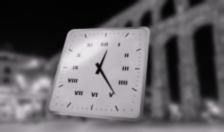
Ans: 12:24
